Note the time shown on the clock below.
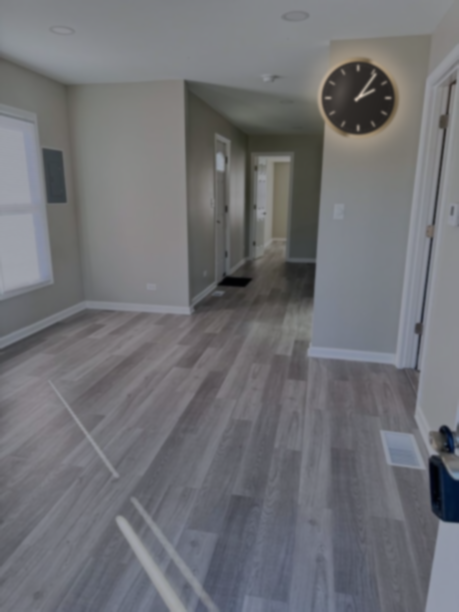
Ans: 2:06
